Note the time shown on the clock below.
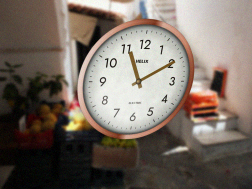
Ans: 11:10
